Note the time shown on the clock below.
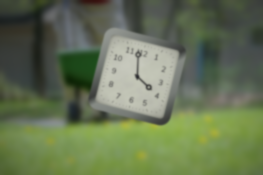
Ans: 3:58
